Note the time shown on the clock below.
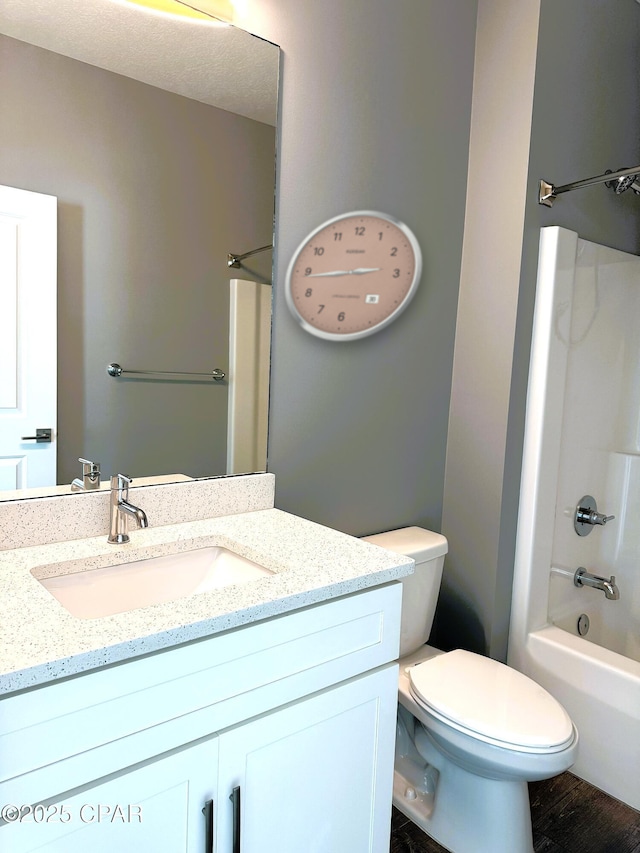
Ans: 2:44
